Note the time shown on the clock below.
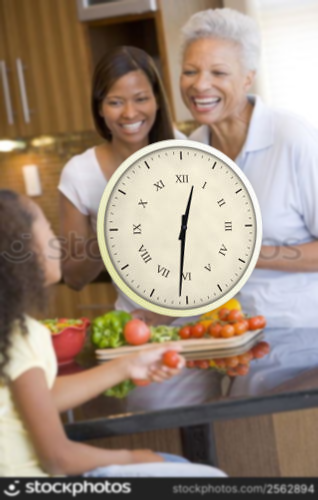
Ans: 12:31
